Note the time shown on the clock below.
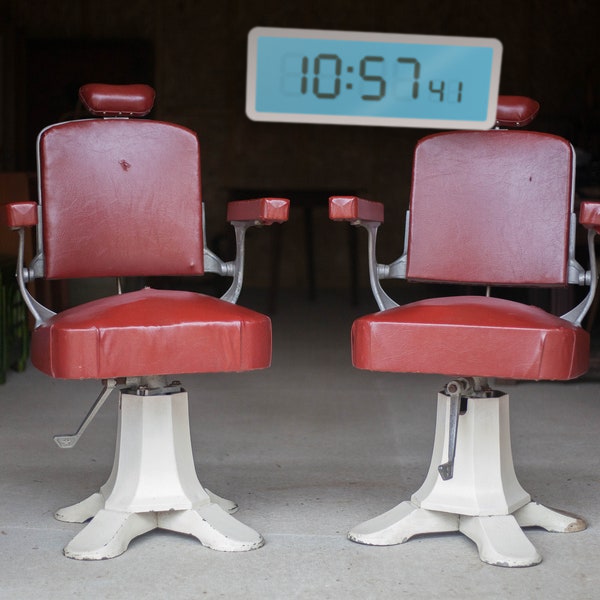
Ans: 10:57:41
